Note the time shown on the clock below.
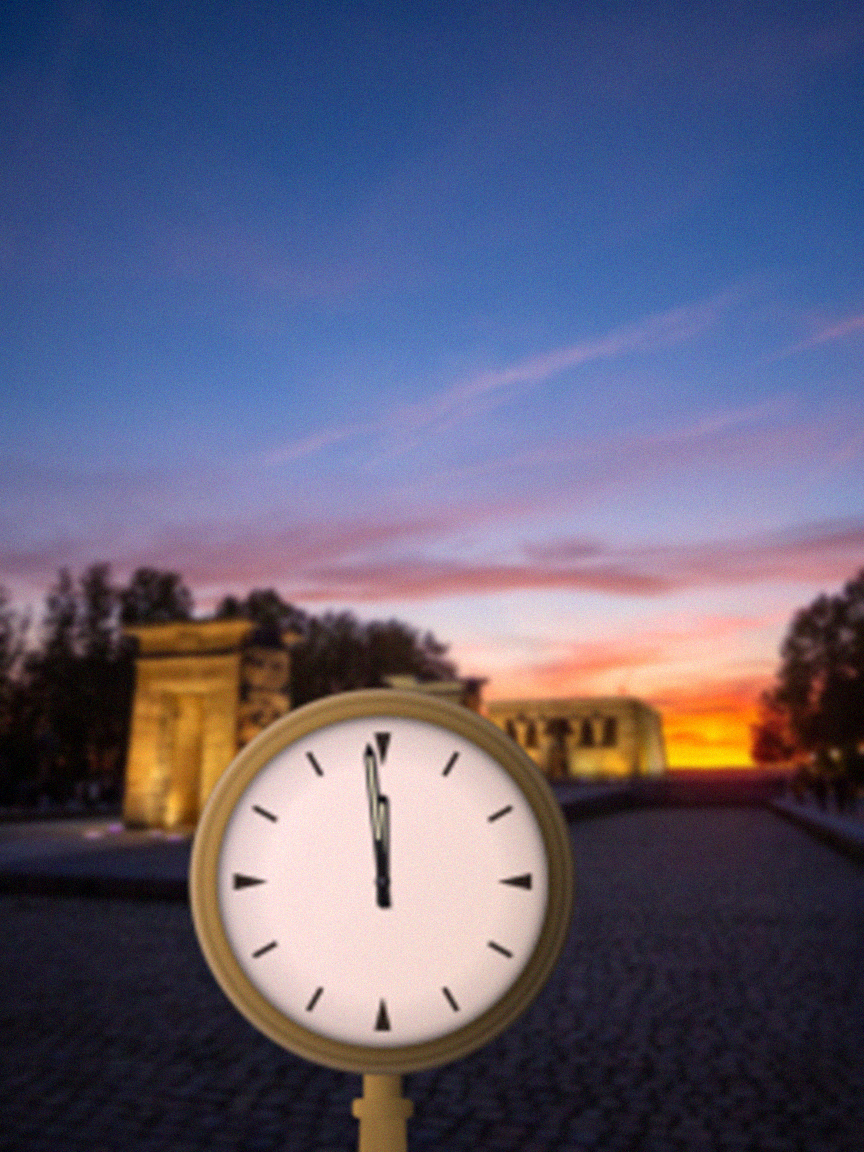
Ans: 11:59
